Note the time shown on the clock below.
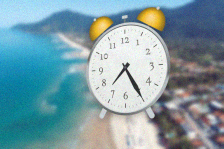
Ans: 7:25
